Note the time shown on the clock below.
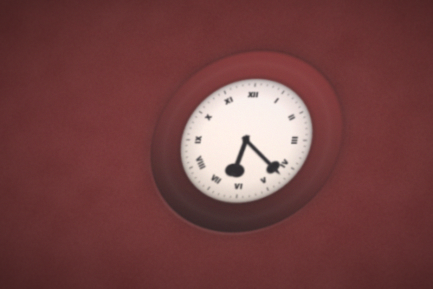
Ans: 6:22
